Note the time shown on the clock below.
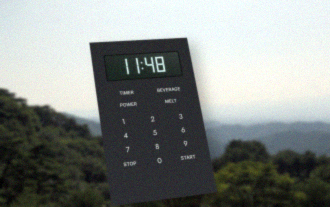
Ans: 11:48
